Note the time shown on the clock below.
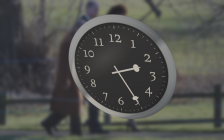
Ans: 2:25
